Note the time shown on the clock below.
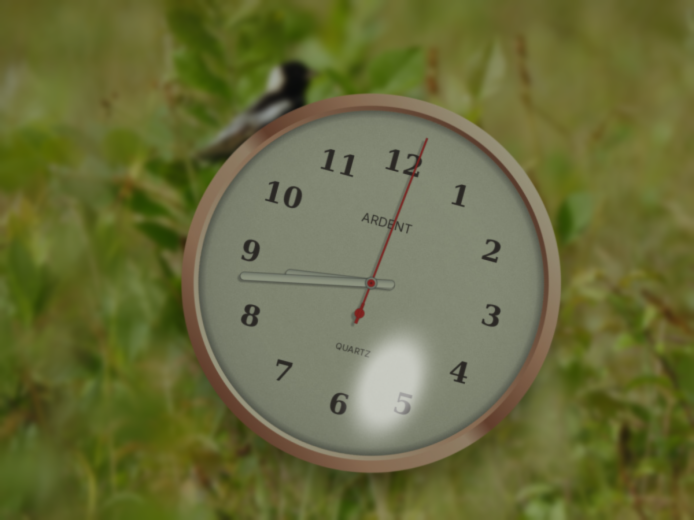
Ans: 8:43:01
